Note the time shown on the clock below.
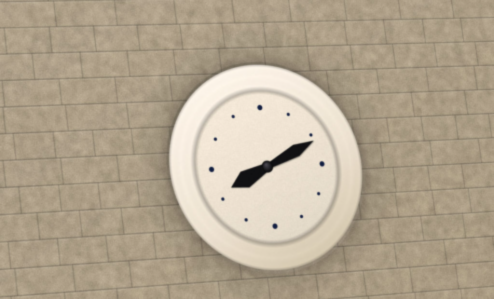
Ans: 8:11
